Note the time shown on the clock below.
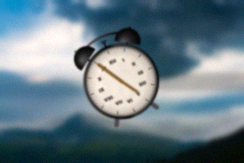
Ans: 4:55
